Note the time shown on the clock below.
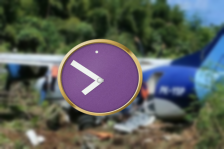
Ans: 7:52
